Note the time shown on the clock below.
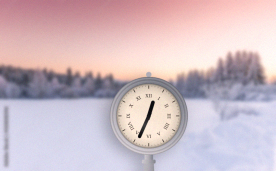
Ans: 12:34
